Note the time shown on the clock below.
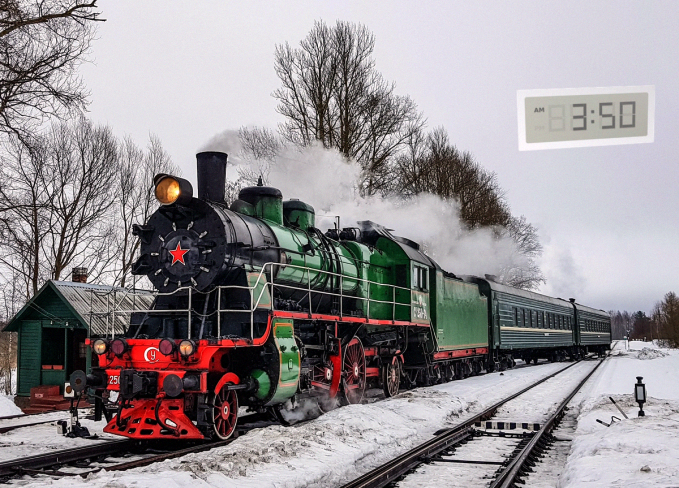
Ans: 3:50
